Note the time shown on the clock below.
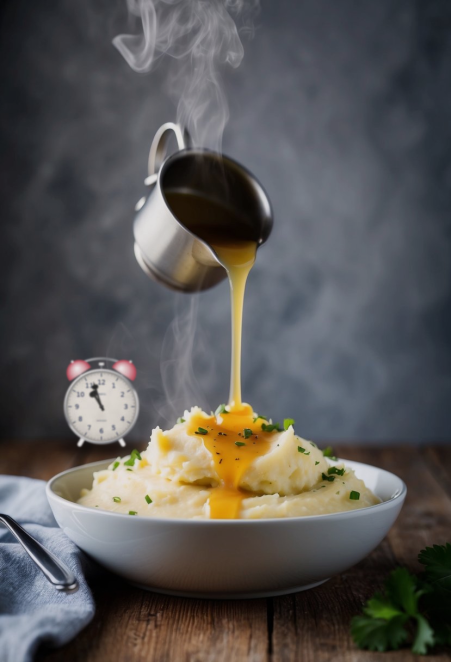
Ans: 10:57
